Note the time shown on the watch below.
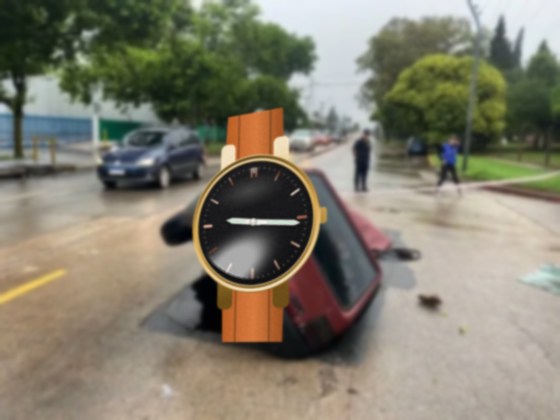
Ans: 9:16
